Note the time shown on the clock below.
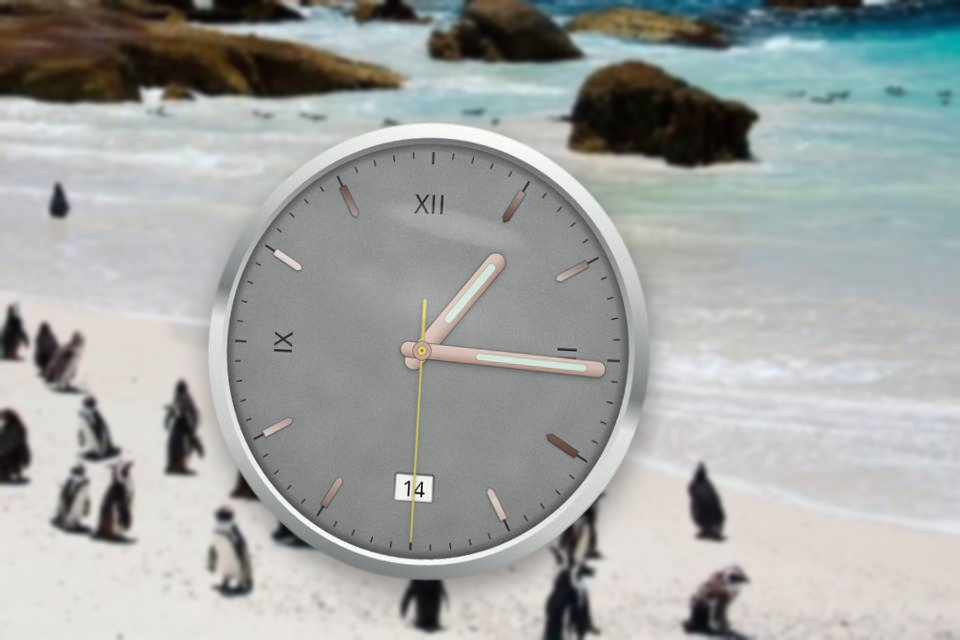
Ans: 1:15:30
